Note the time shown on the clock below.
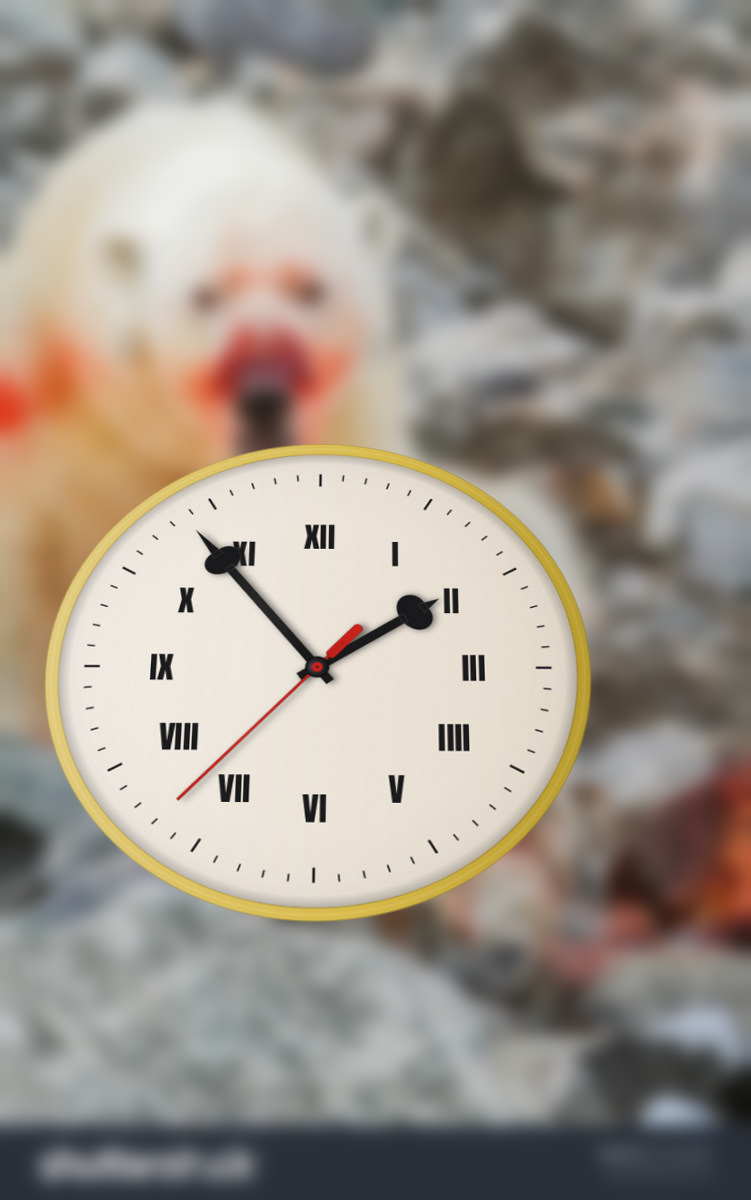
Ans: 1:53:37
